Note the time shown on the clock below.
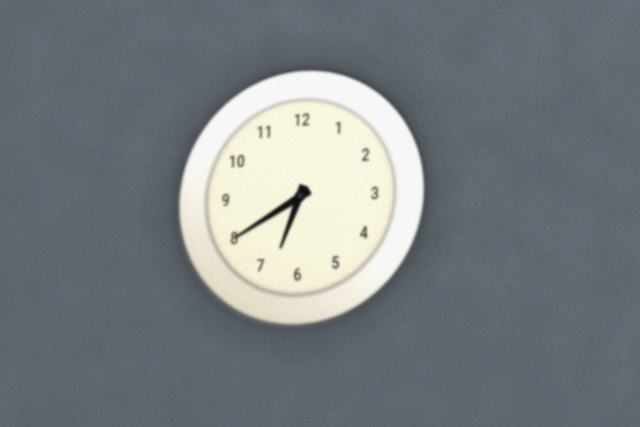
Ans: 6:40
